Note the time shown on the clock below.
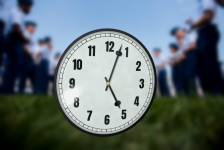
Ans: 5:03
